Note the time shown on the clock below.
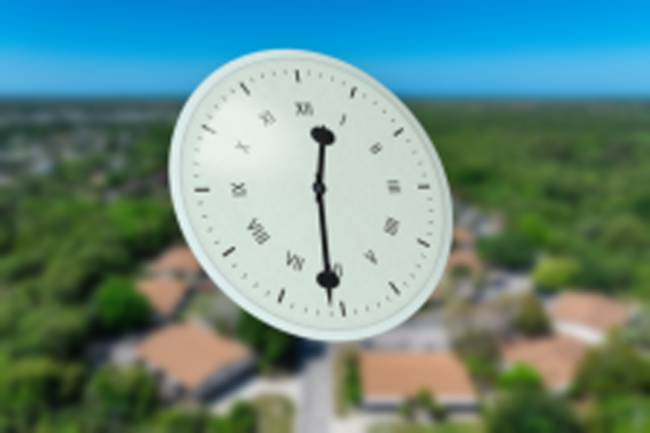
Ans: 12:31
